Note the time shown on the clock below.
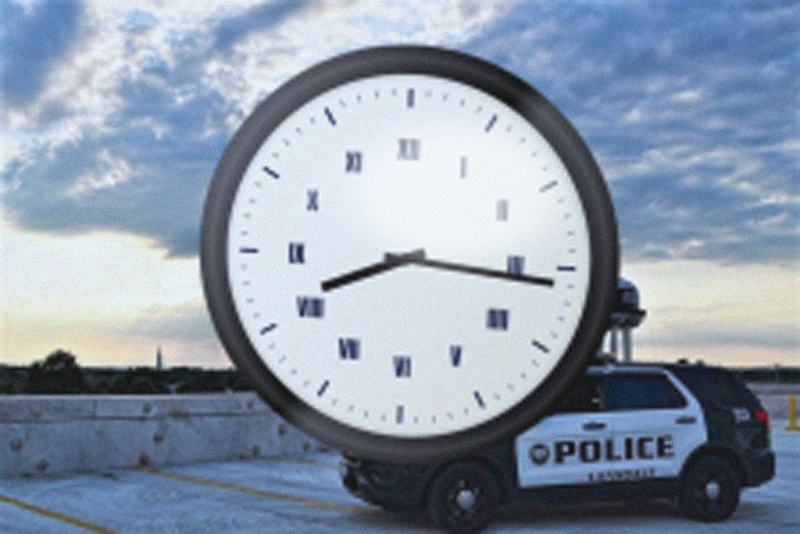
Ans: 8:16
